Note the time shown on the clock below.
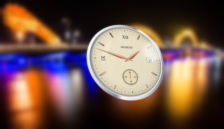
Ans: 1:48
